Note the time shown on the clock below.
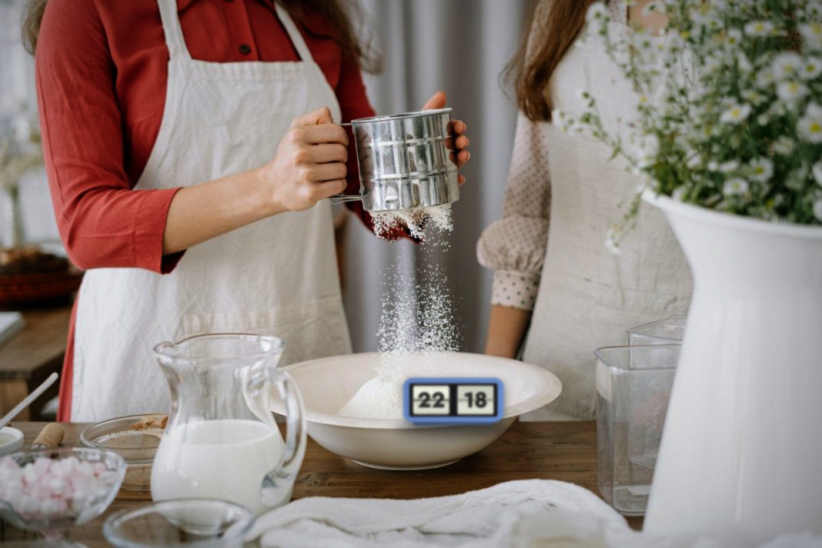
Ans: 22:18
